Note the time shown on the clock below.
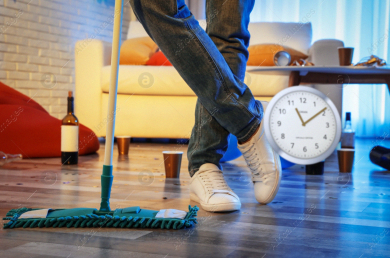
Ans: 11:09
